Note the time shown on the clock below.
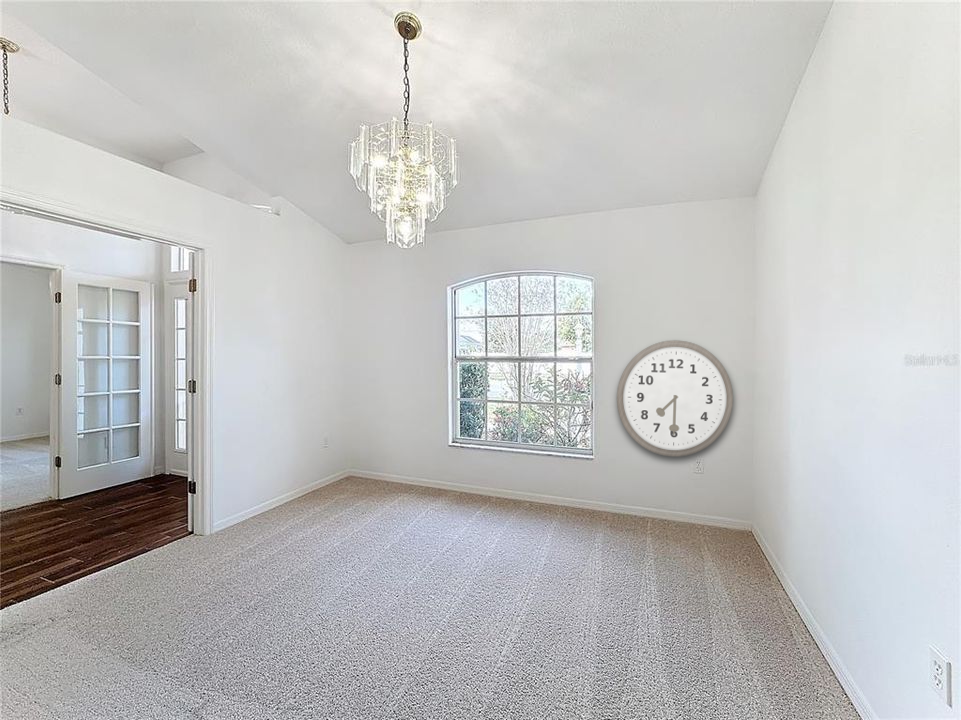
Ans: 7:30
